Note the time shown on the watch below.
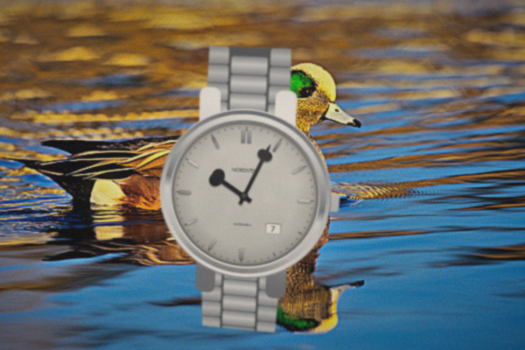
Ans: 10:04
